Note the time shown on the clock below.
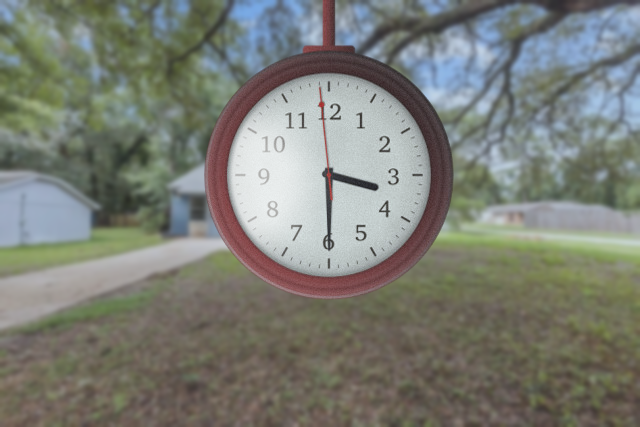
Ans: 3:29:59
